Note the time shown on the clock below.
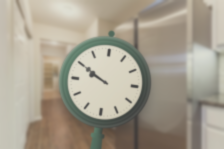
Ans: 9:50
